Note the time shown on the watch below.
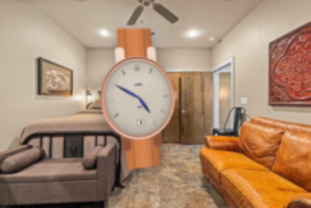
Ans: 4:50
